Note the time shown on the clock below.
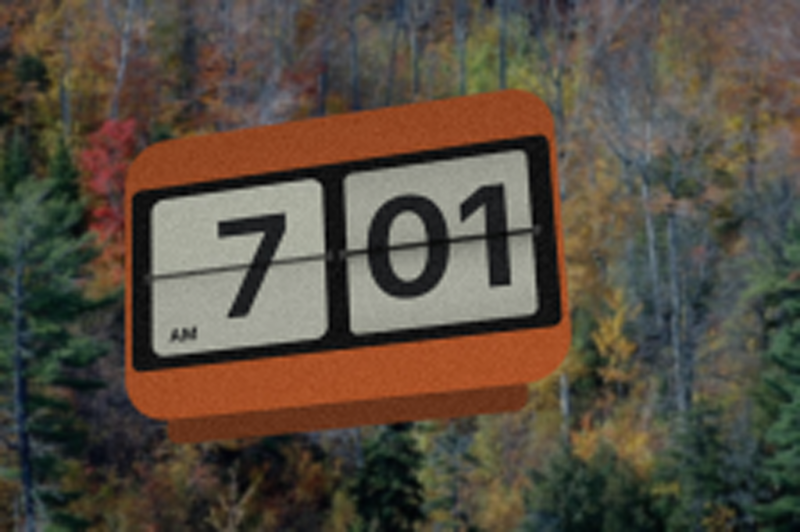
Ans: 7:01
